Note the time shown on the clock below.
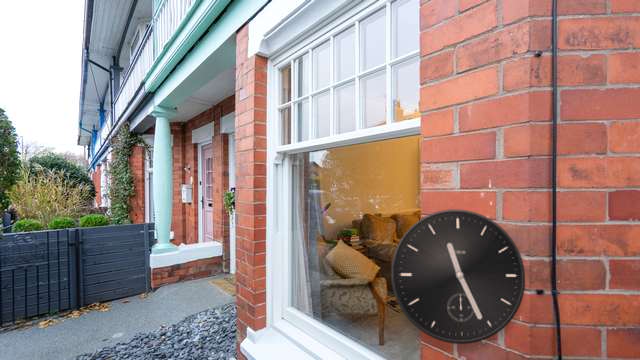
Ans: 11:26
